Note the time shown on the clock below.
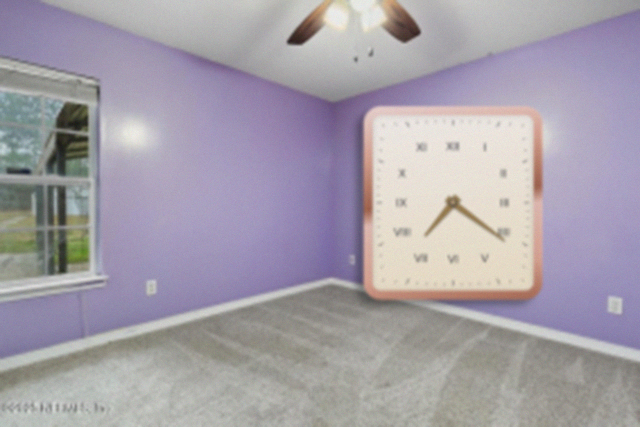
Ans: 7:21
